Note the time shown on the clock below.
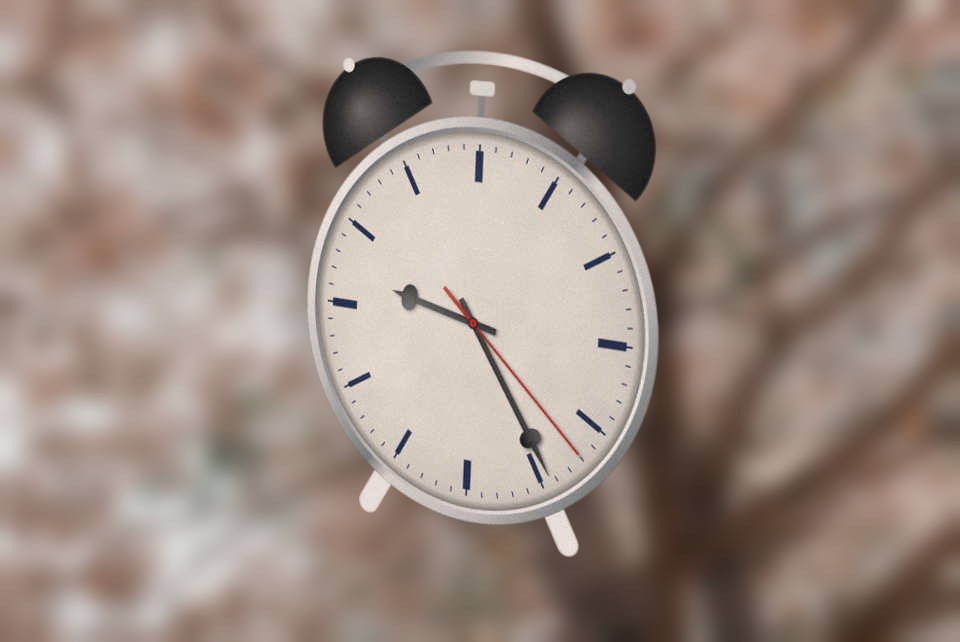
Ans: 9:24:22
